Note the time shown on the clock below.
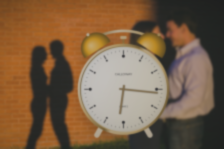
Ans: 6:16
